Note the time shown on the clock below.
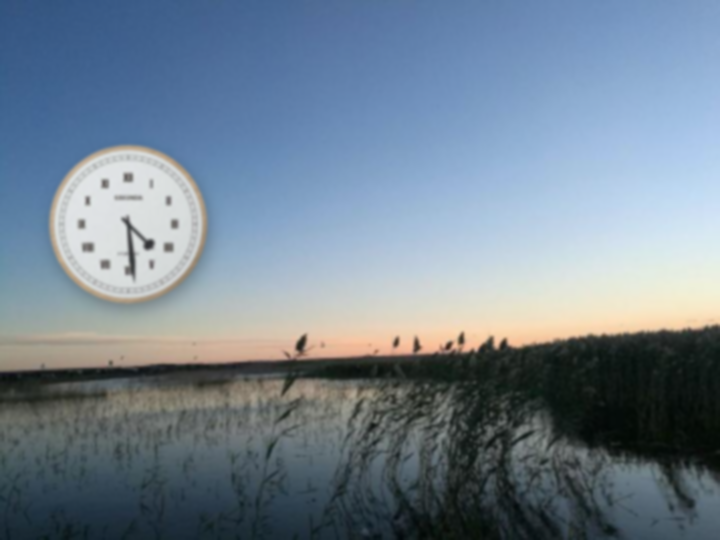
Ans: 4:29
